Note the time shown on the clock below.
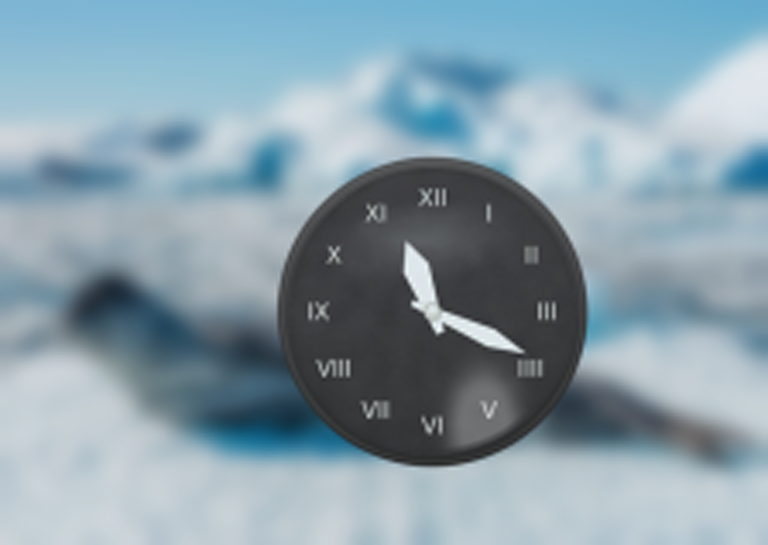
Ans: 11:19
